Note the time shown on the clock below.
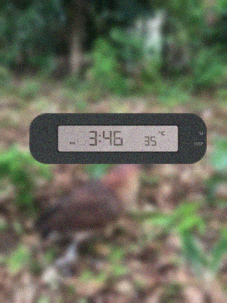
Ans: 3:46
